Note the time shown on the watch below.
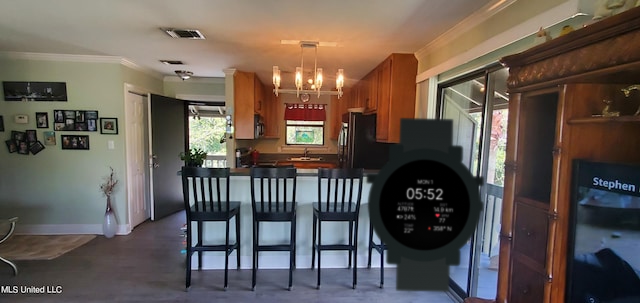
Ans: 5:52
